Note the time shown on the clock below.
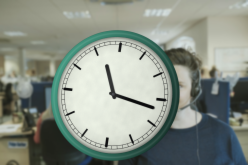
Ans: 11:17
